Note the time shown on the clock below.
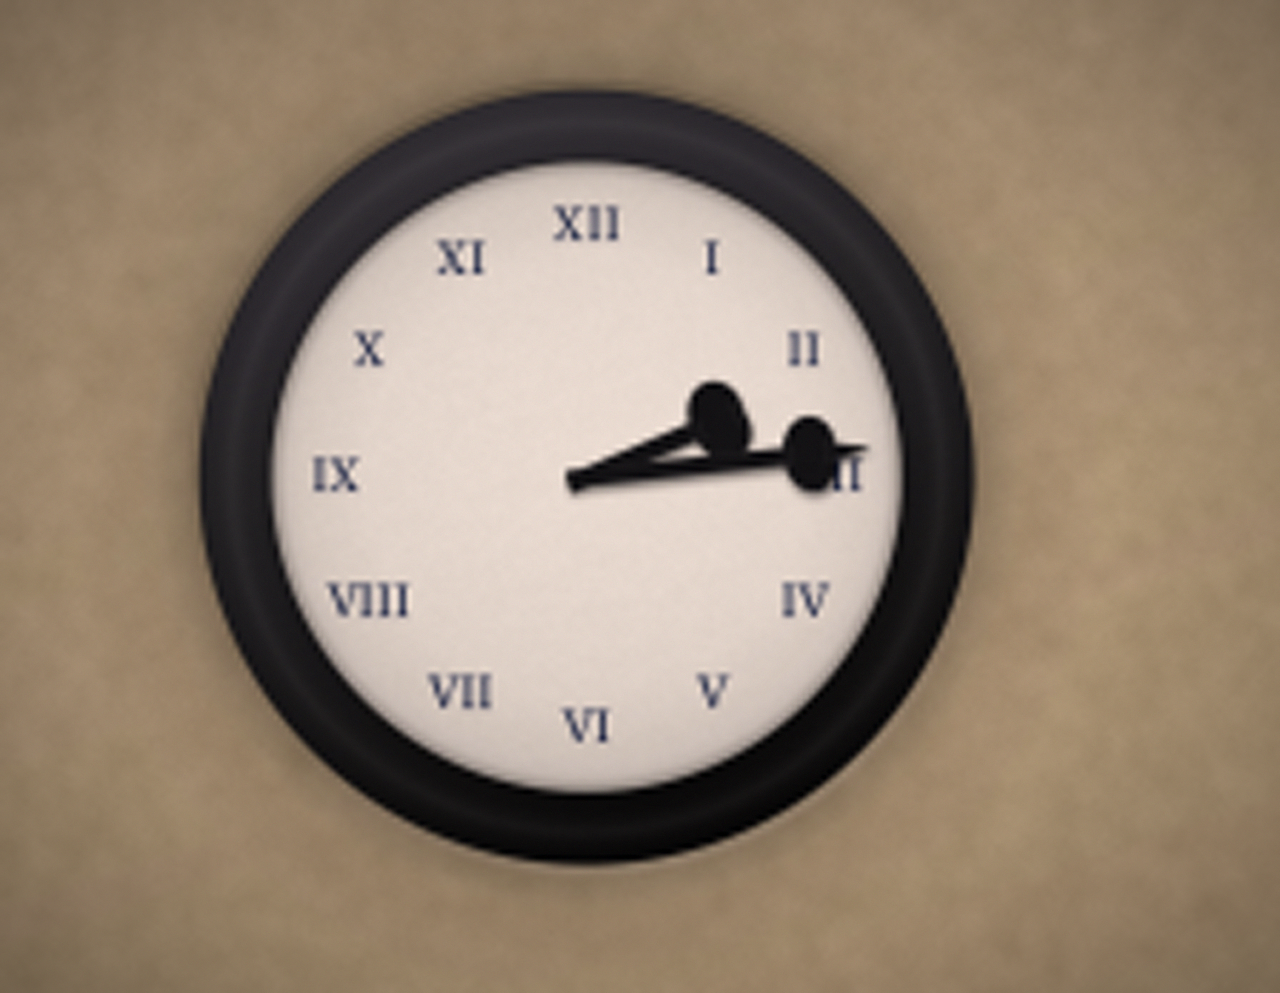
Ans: 2:14
